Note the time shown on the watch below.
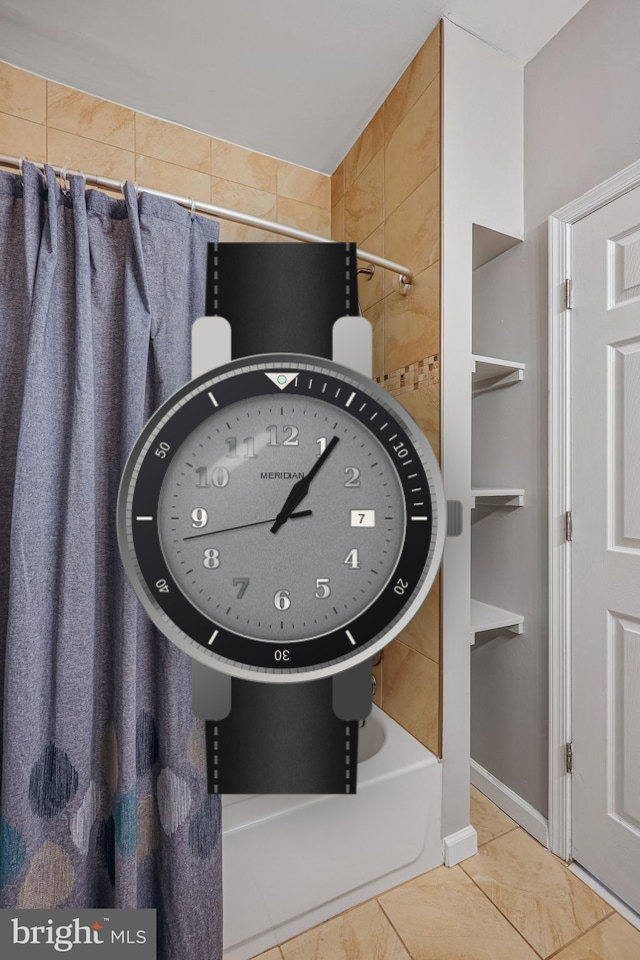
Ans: 1:05:43
